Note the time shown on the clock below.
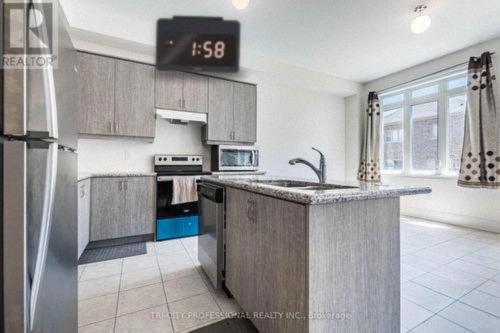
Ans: 1:58
